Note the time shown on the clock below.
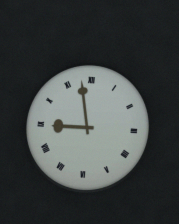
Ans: 8:58
